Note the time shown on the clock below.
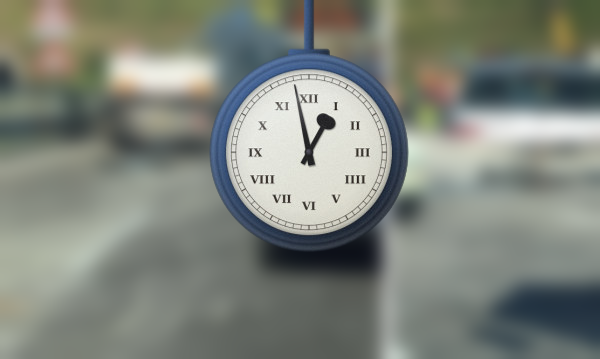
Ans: 12:58
